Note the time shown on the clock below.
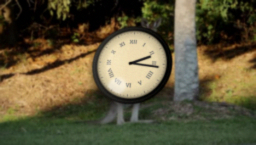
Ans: 2:16
